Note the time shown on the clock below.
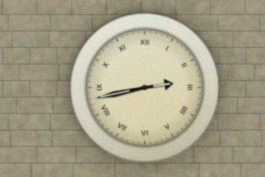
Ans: 2:43
